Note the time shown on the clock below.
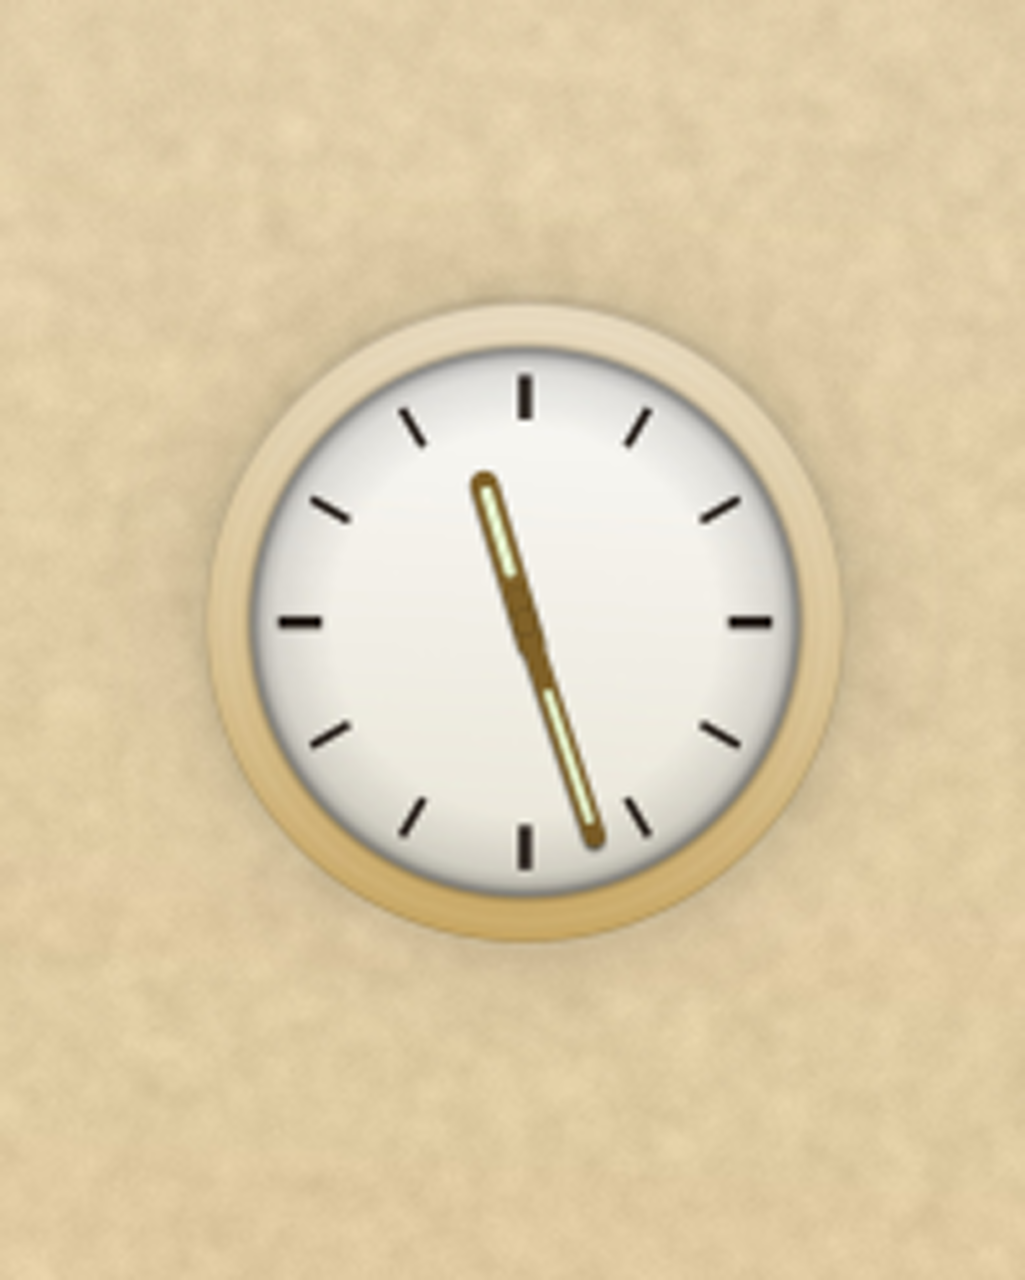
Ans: 11:27
